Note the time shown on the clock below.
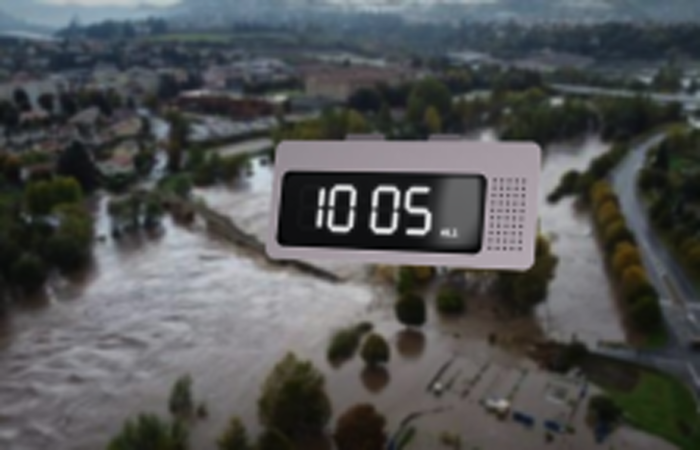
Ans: 10:05
